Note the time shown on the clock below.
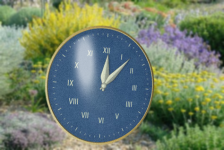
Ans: 12:07
